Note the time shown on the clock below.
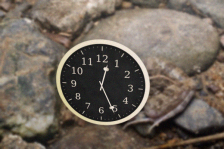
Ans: 12:26
